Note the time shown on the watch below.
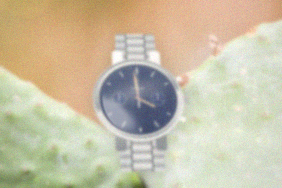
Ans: 3:59
